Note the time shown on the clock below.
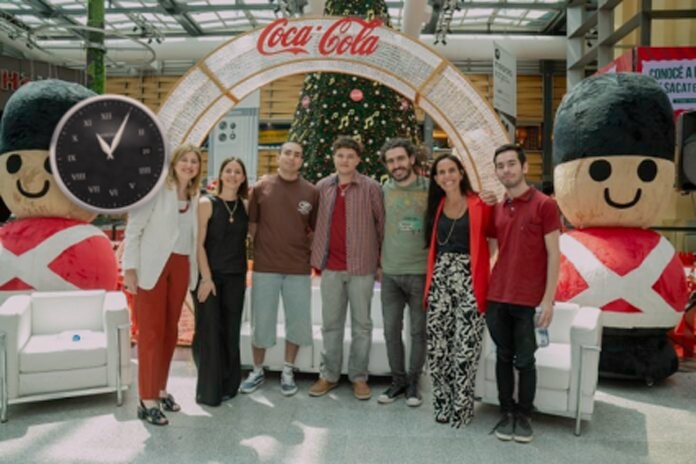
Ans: 11:05
